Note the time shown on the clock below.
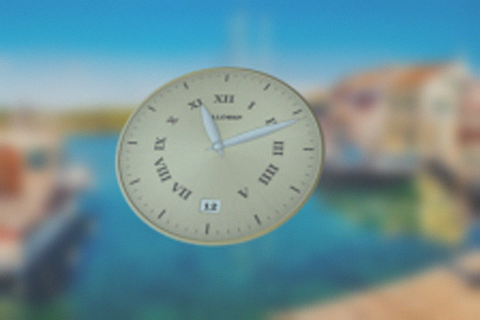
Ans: 11:11
